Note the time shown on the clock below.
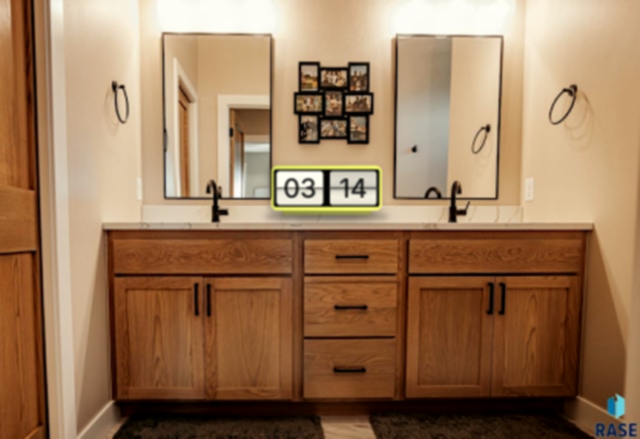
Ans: 3:14
